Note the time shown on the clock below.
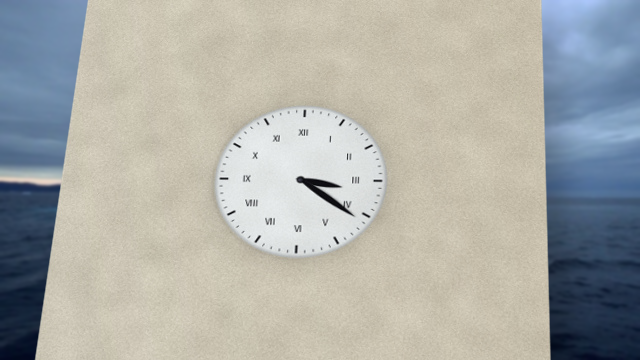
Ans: 3:21
